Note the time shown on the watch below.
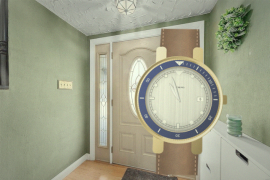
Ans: 10:57
